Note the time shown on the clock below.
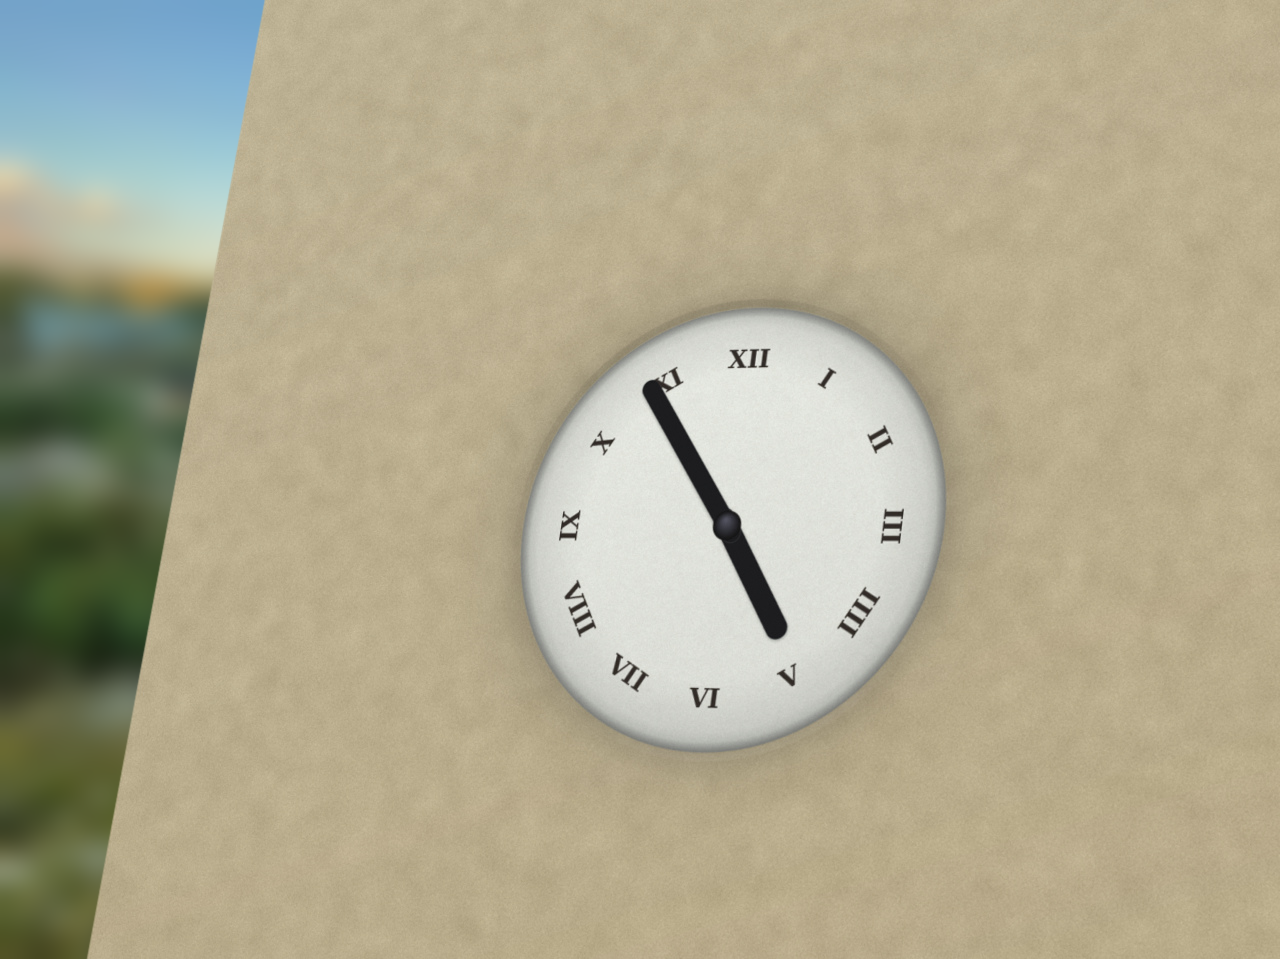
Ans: 4:54
